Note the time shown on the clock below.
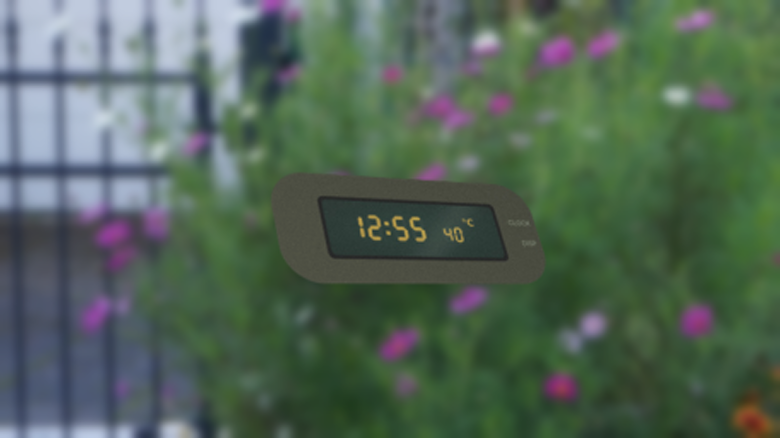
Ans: 12:55
